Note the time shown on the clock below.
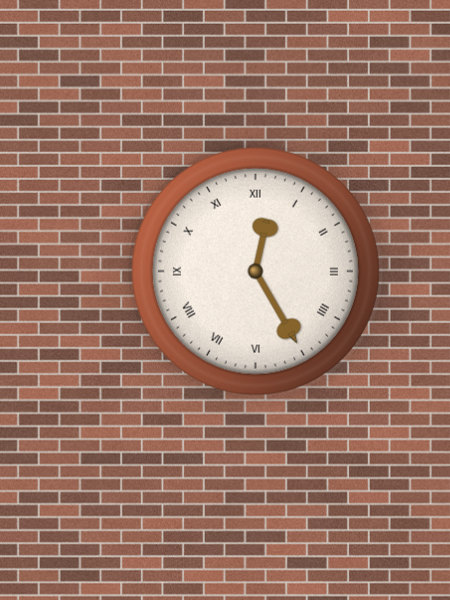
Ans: 12:25
